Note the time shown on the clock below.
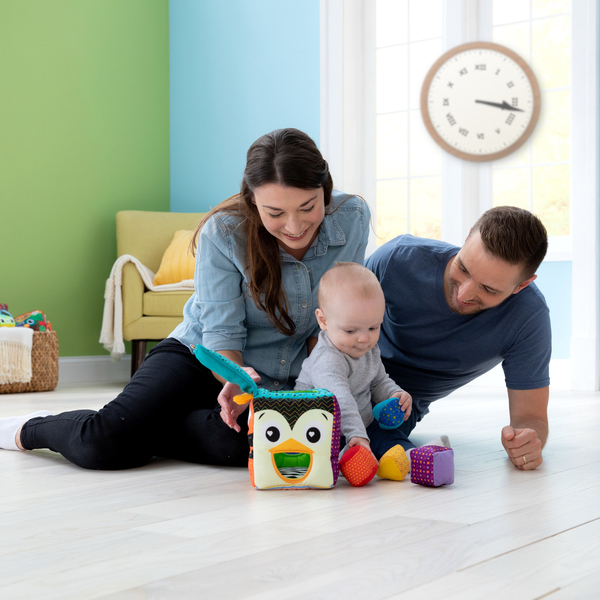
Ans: 3:17
